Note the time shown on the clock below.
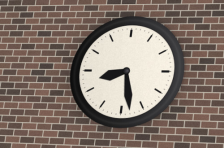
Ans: 8:28
